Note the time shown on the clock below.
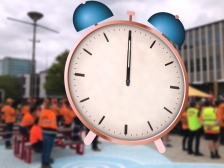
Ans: 12:00
